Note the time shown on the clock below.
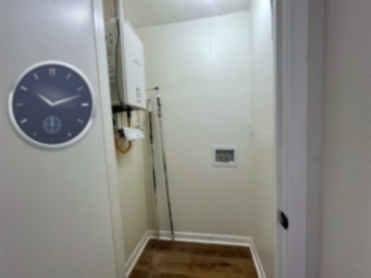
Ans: 10:12
